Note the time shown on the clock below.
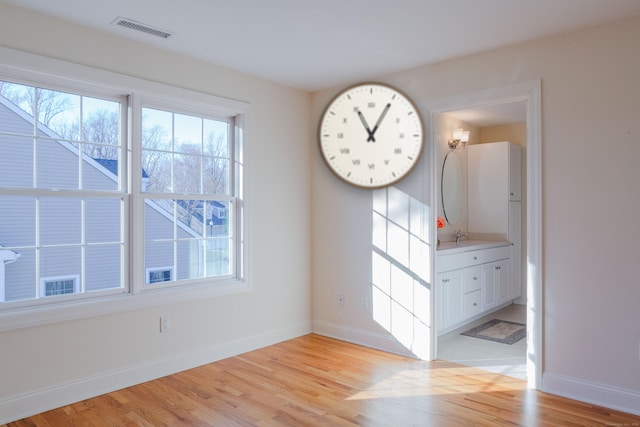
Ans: 11:05
